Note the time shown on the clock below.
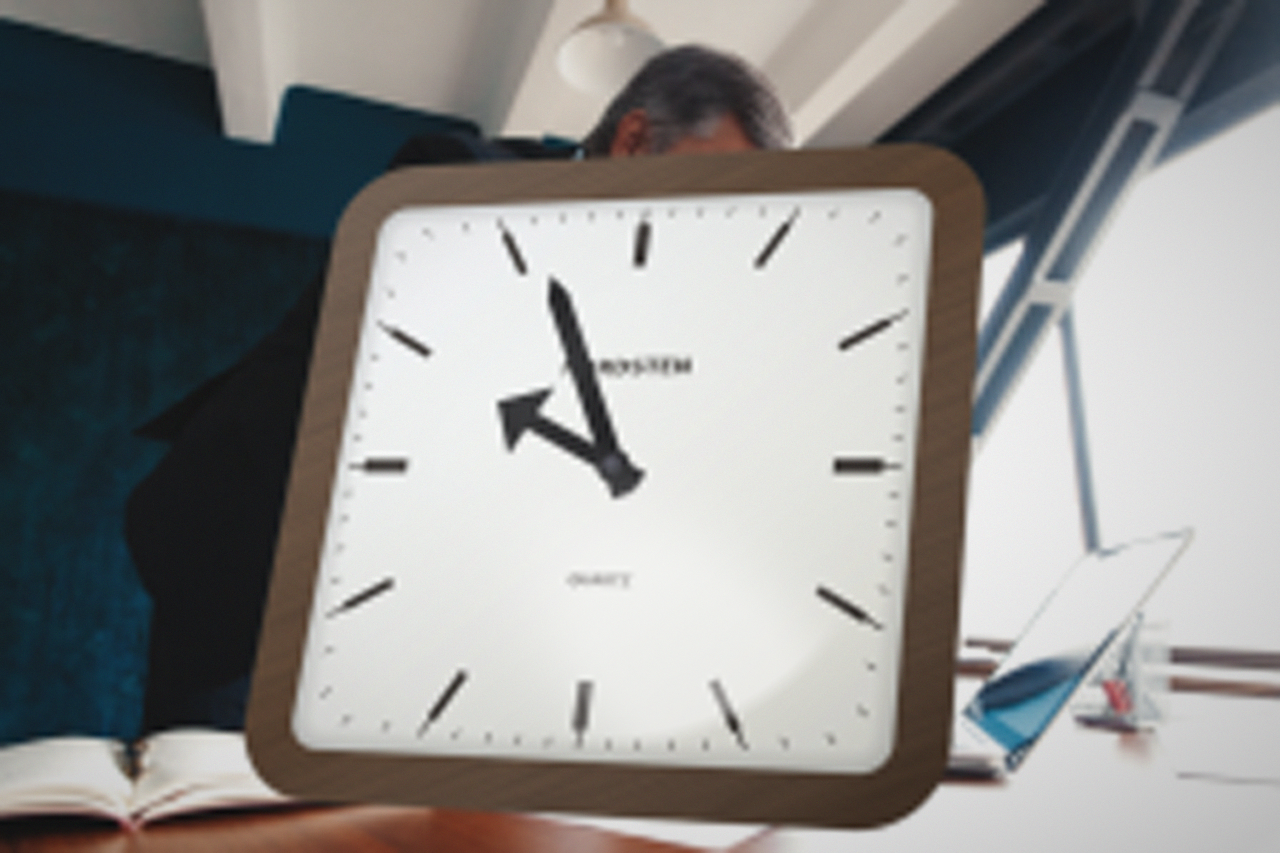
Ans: 9:56
